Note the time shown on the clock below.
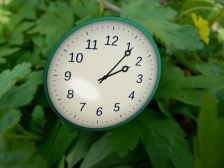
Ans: 2:06
